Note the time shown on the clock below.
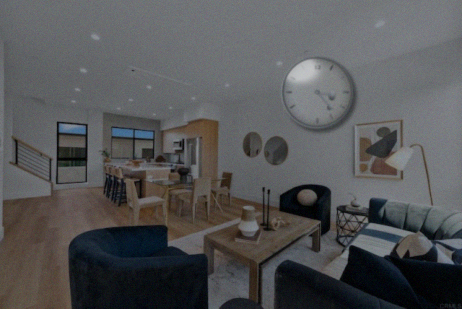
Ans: 3:23
